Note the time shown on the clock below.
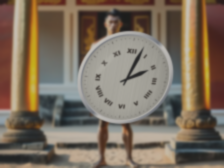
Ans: 2:03
